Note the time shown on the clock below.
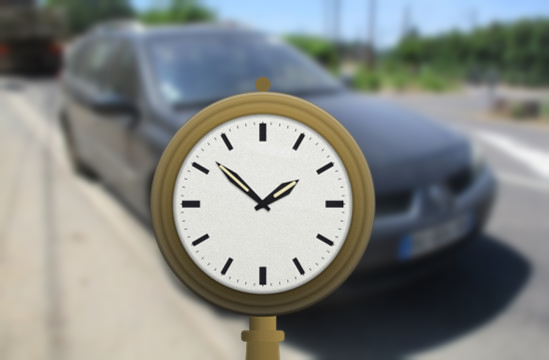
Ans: 1:52
